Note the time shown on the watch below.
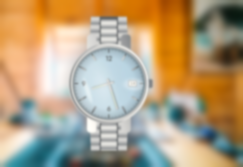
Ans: 8:27
